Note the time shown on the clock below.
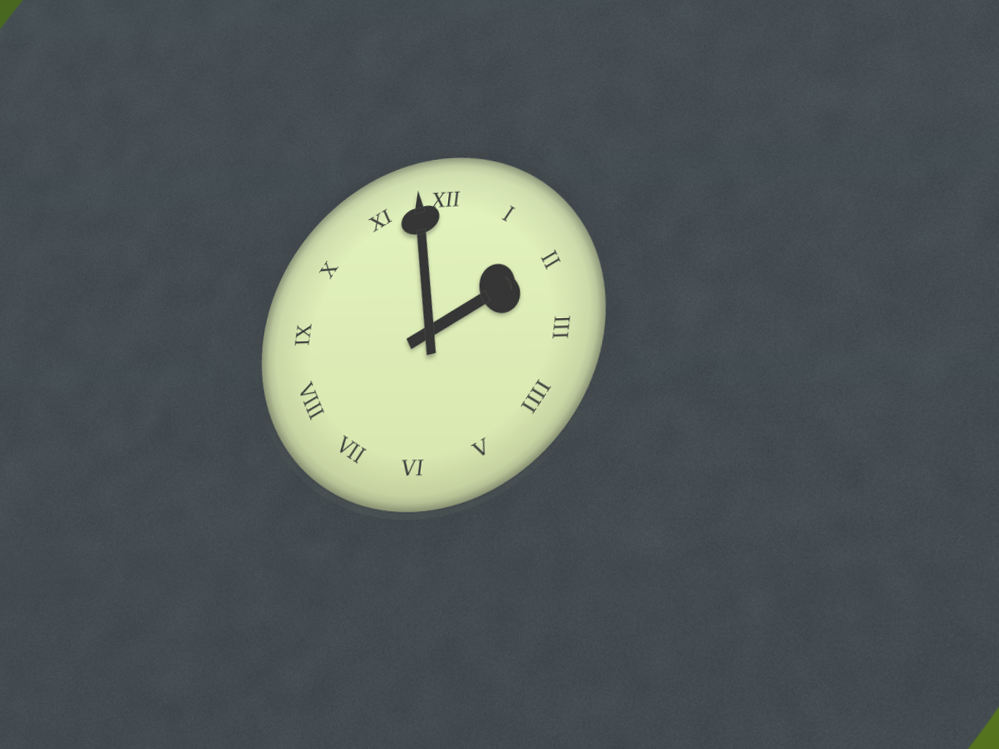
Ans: 1:58
